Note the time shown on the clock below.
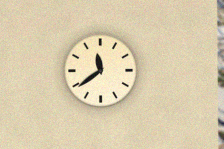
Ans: 11:39
